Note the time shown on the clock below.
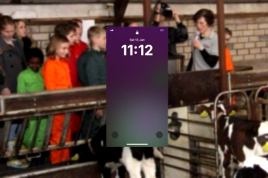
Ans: 11:12
